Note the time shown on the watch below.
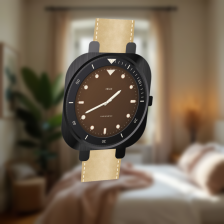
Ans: 1:41
